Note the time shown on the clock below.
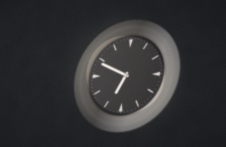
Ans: 6:49
